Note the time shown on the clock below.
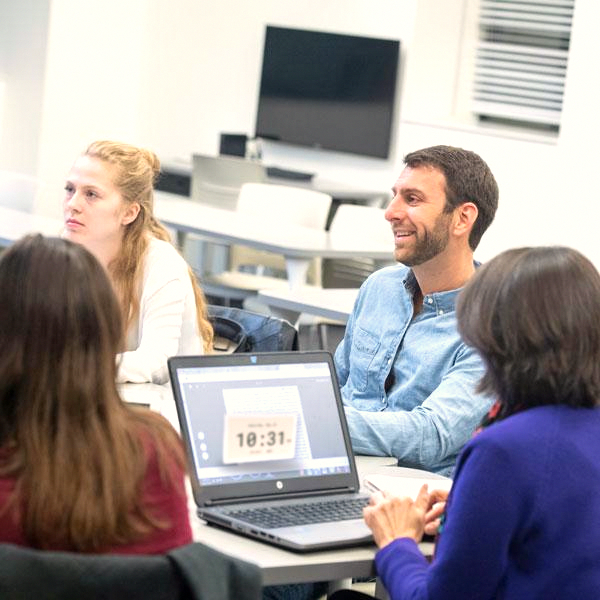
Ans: 10:31
